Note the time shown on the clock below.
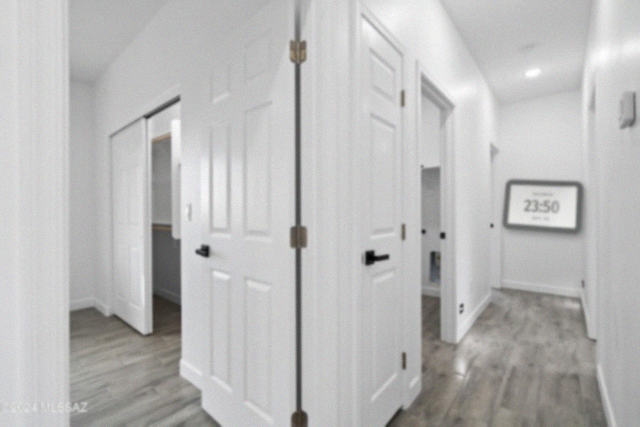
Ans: 23:50
